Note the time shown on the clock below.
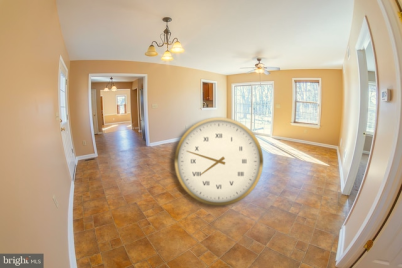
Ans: 7:48
